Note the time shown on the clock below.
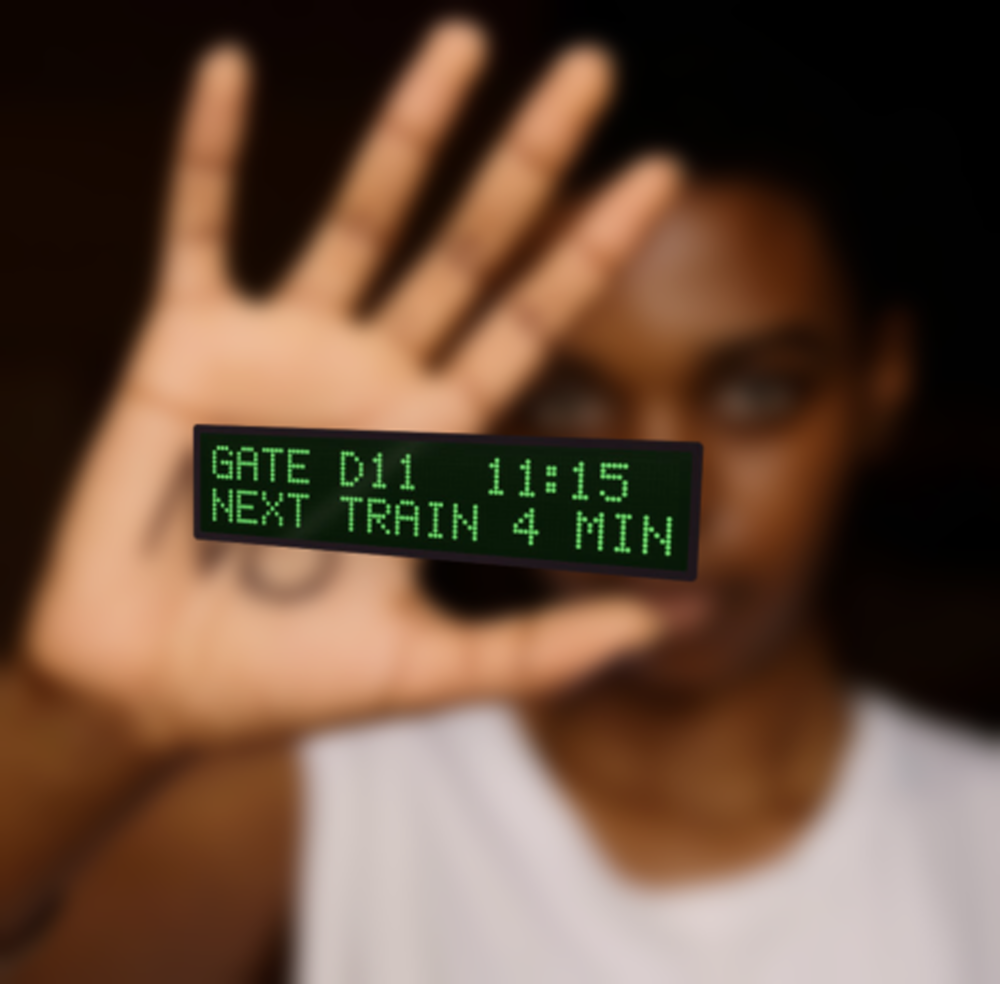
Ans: 11:15
